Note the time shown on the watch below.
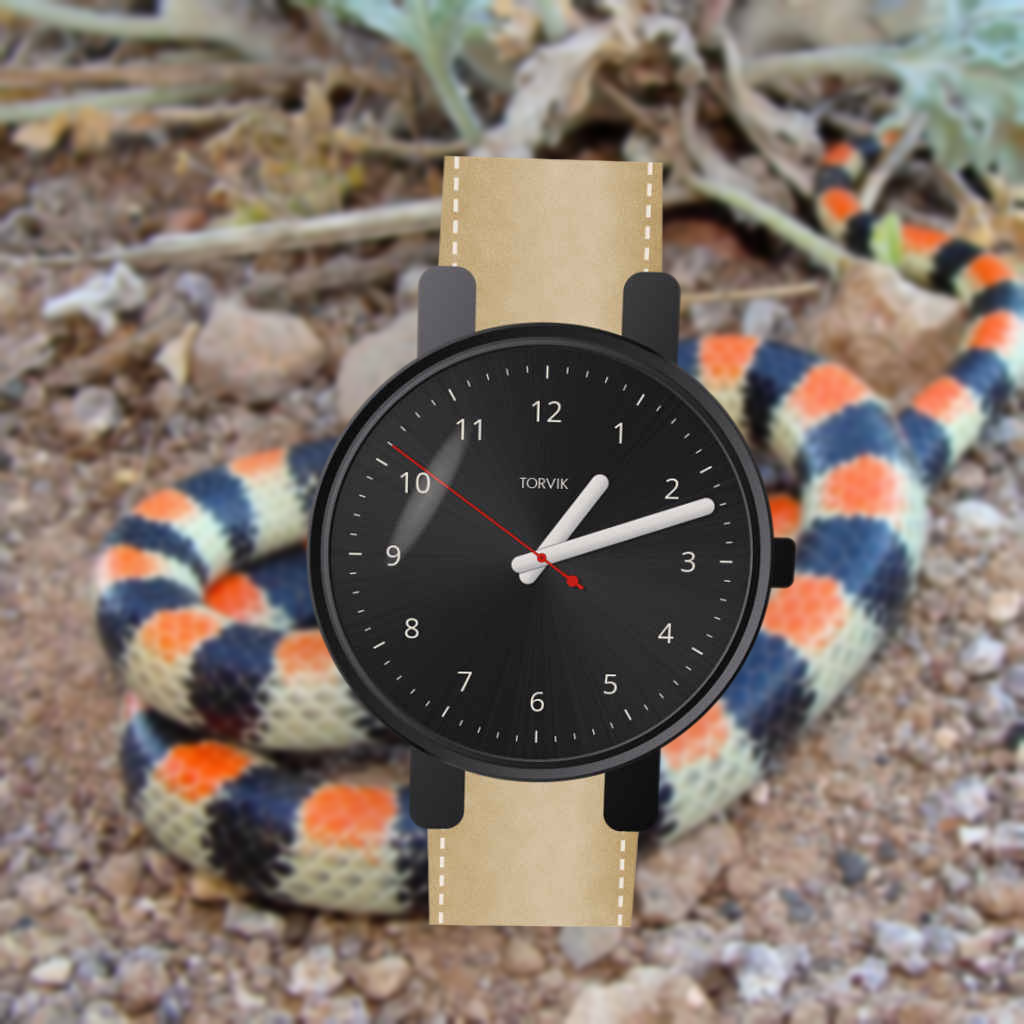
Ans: 1:11:51
